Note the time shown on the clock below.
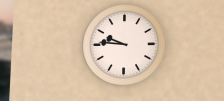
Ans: 9:46
